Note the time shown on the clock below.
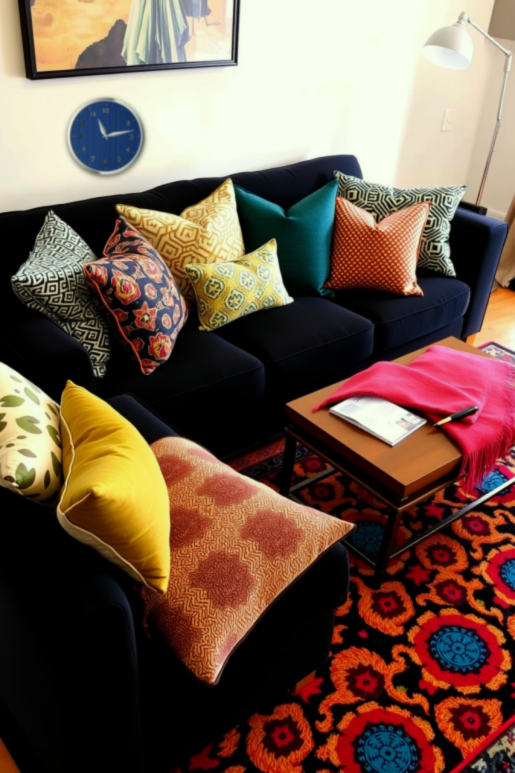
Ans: 11:13
